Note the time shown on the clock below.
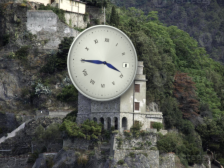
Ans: 3:45
